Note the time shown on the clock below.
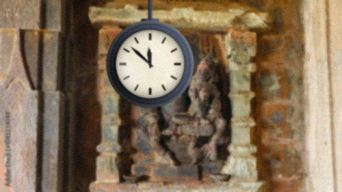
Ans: 11:52
